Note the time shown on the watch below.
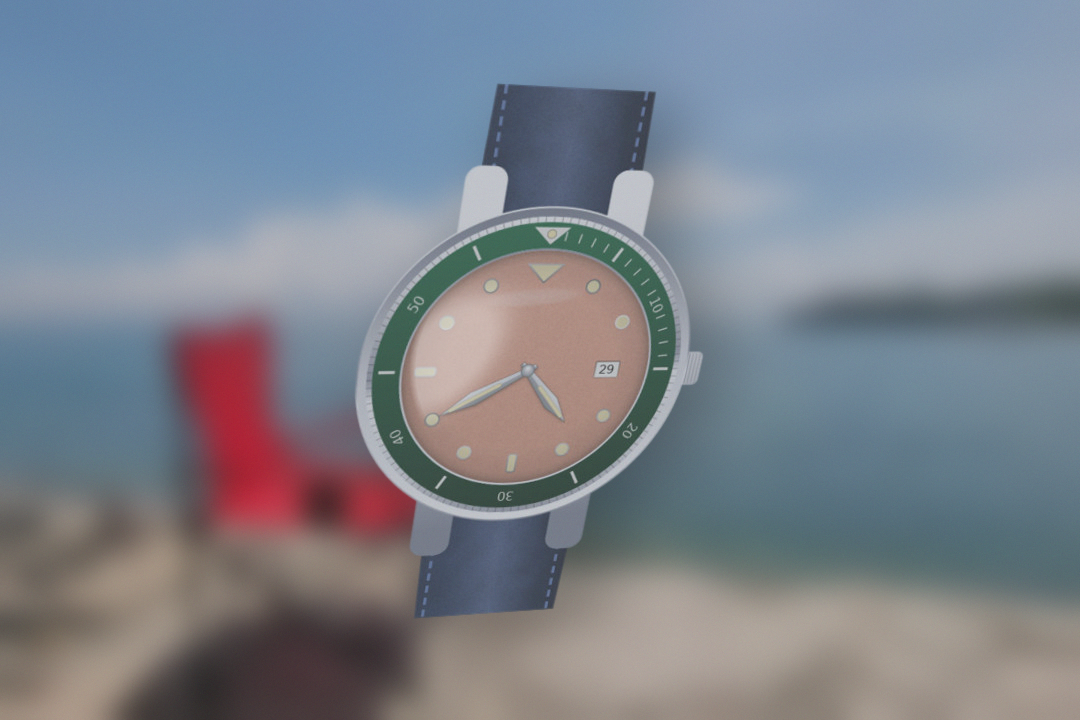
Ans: 4:40
